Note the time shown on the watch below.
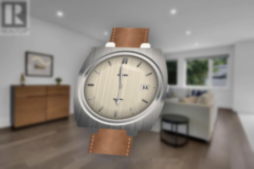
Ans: 5:59
